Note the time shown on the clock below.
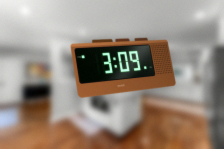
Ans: 3:09
